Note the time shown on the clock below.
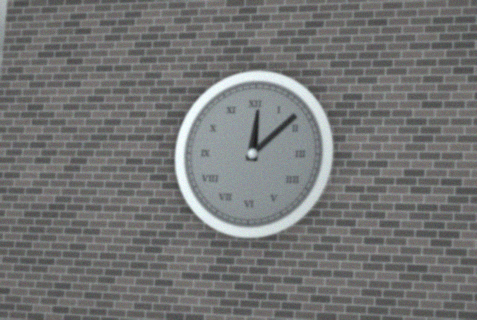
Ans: 12:08
